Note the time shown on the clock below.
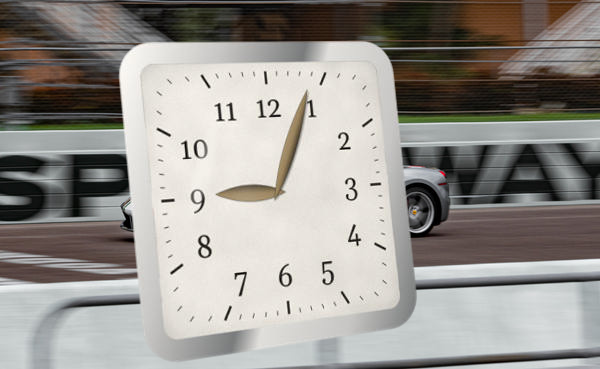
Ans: 9:04
